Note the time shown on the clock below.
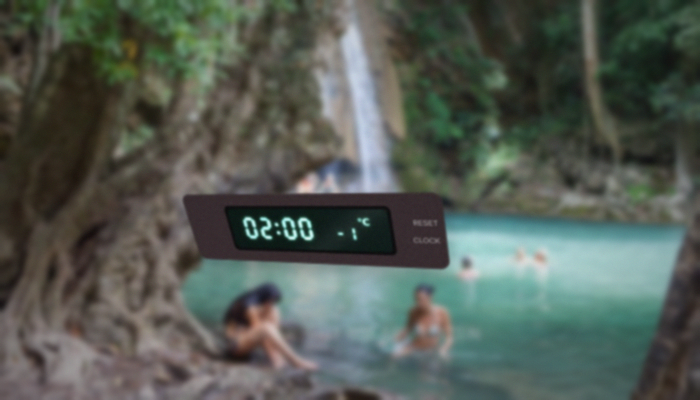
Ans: 2:00
